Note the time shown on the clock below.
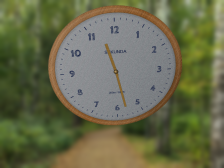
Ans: 11:28
